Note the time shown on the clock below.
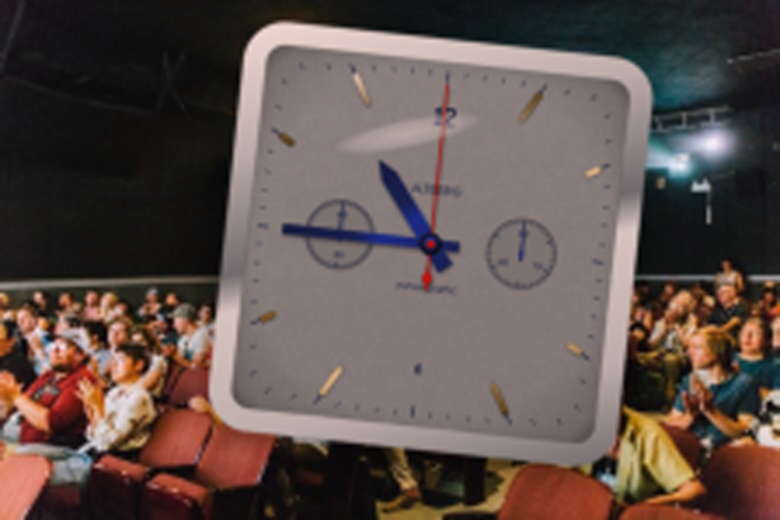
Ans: 10:45
